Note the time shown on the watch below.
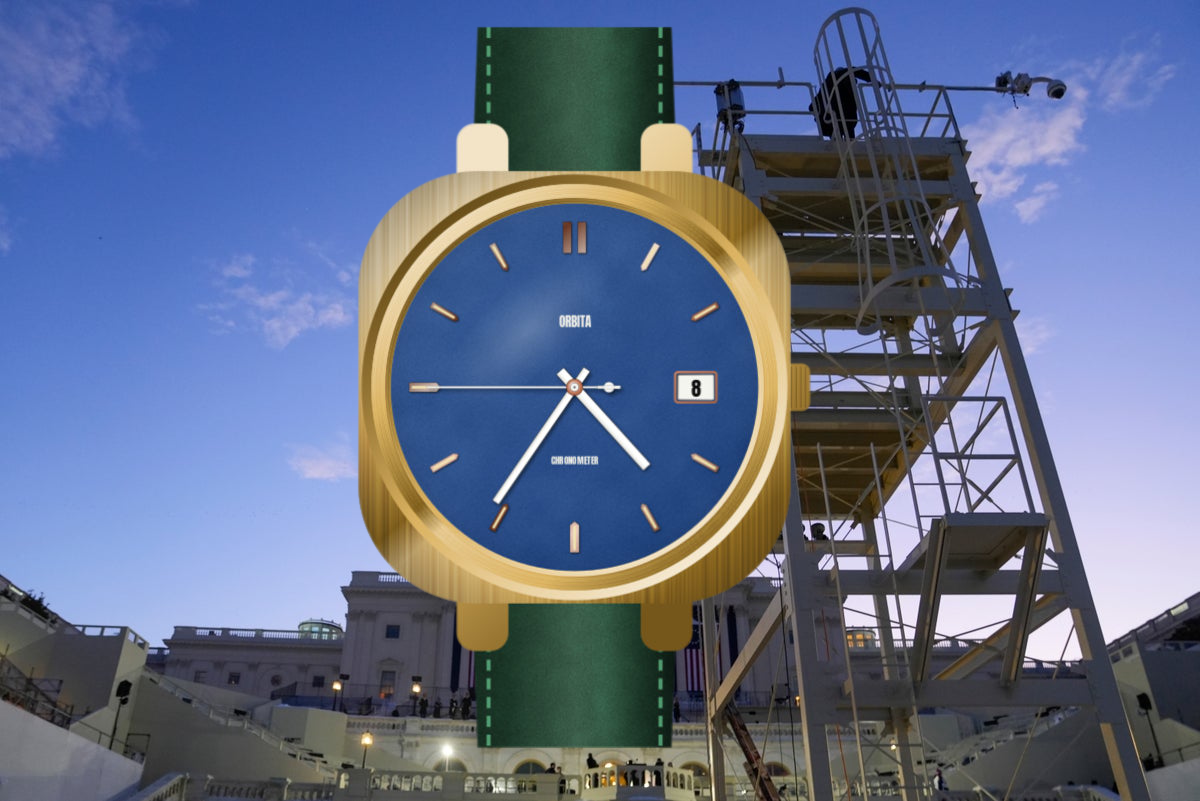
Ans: 4:35:45
